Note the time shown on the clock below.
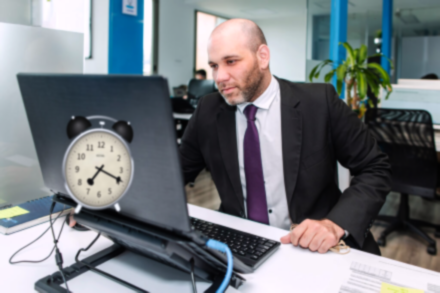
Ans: 7:19
